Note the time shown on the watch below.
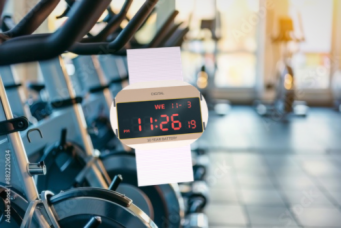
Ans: 11:26
